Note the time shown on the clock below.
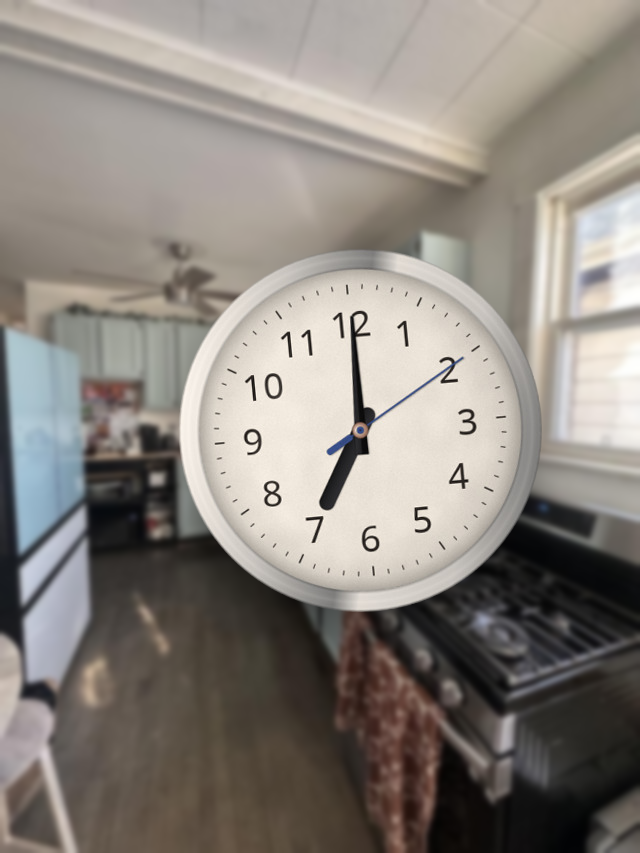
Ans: 7:00:10
